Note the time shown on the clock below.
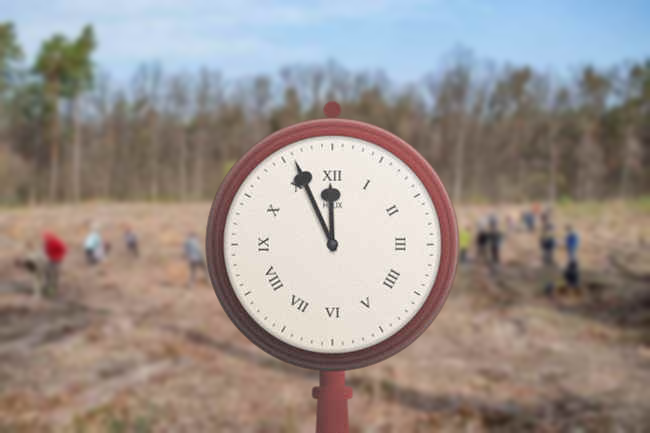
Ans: 11:56
